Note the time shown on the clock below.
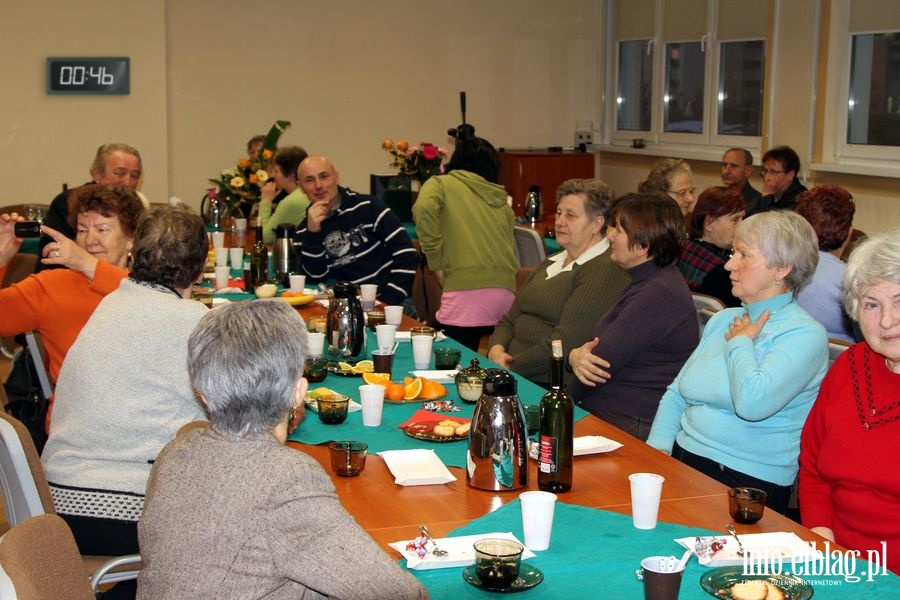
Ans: 0:46
